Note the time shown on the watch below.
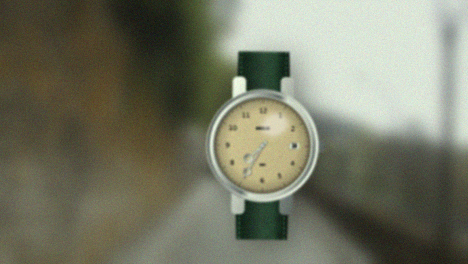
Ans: 7:35
